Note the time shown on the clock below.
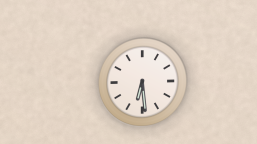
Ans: 6:29
